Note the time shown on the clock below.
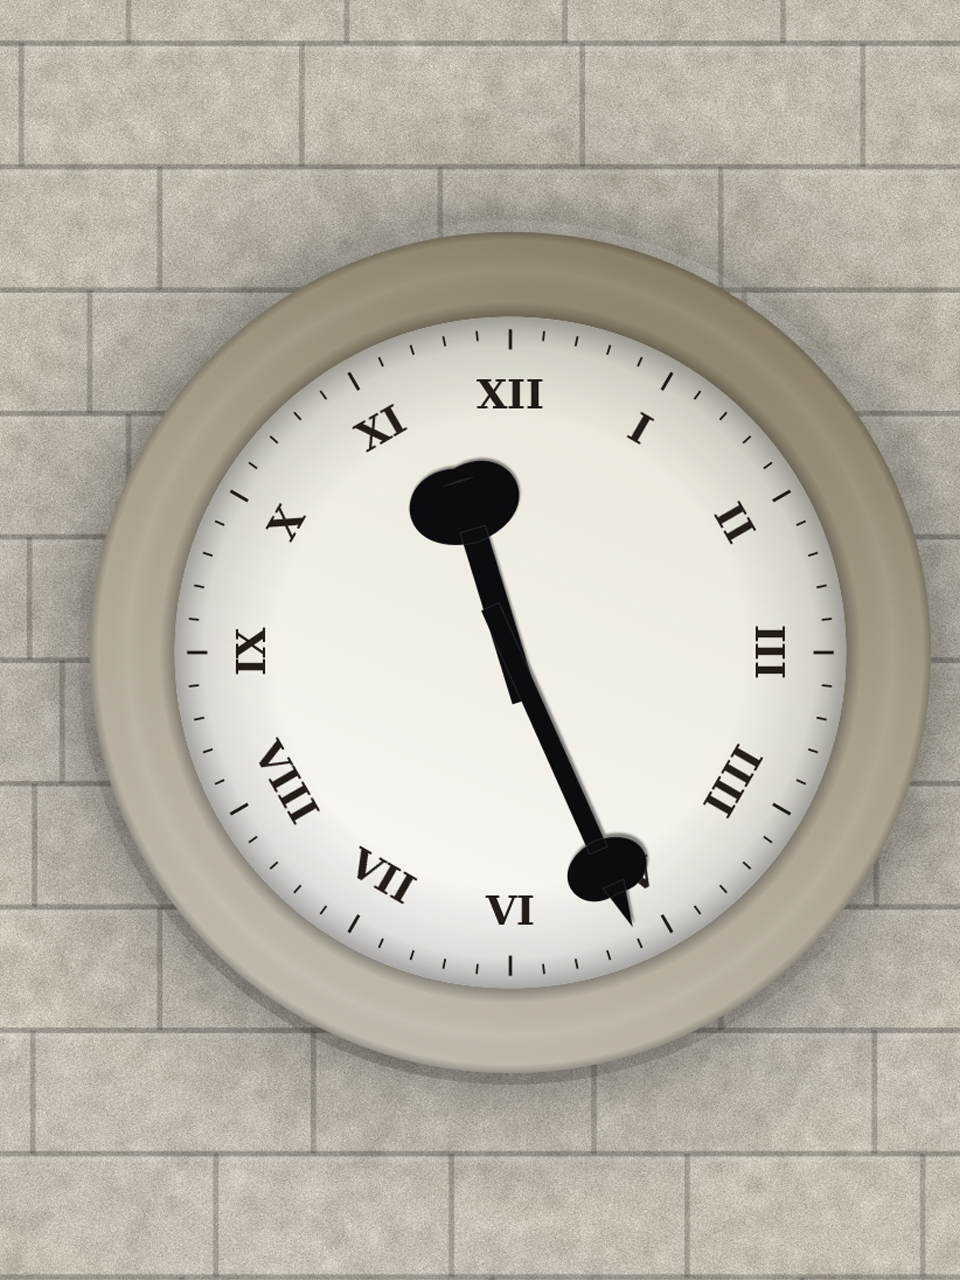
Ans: 11:26
